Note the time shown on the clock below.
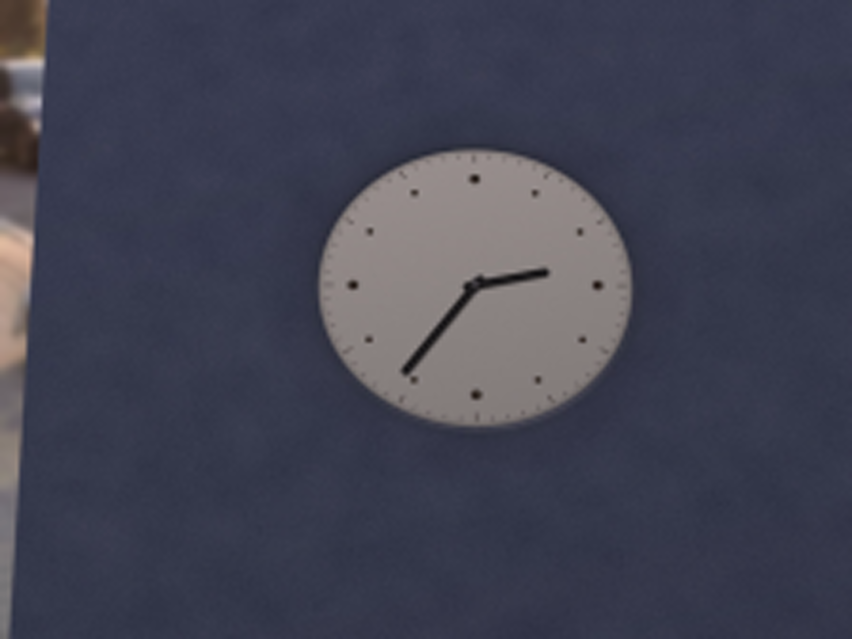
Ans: 2:36
